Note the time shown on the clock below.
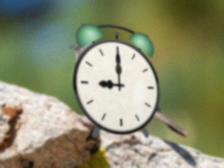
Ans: 9:00
